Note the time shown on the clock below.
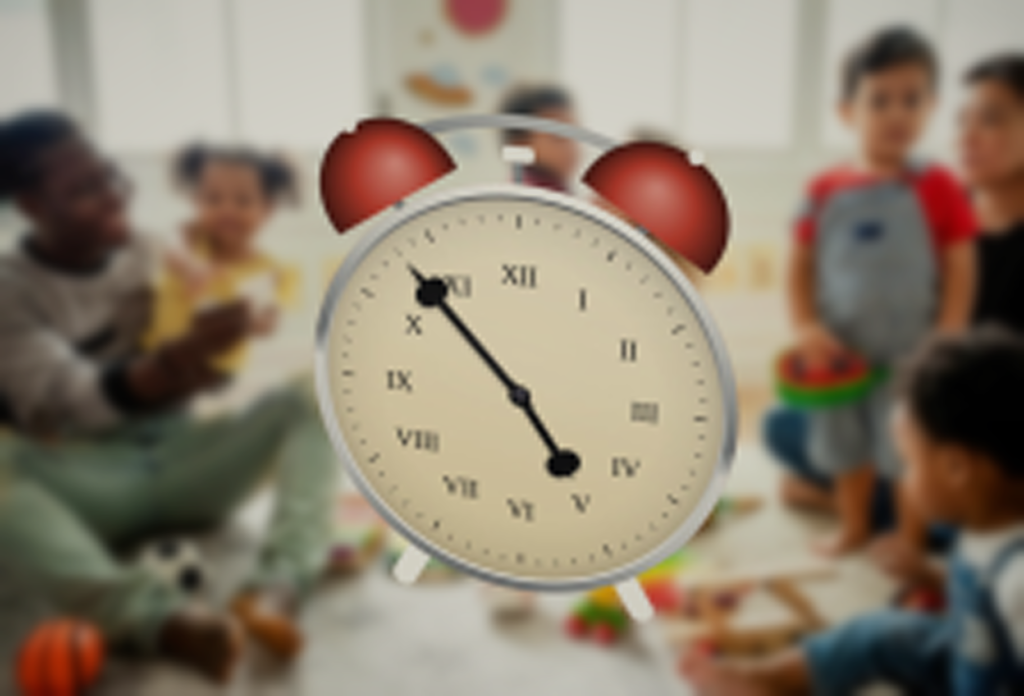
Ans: 4:53
